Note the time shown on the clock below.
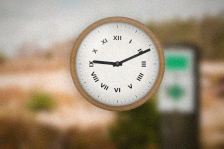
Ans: 9:11
